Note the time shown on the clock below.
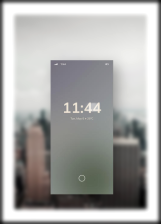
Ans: 11:44
